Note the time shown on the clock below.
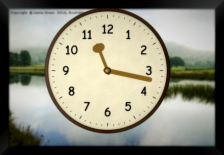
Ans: 11:17
